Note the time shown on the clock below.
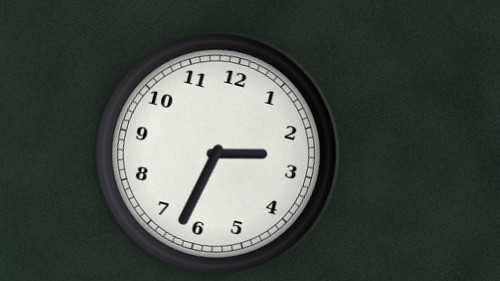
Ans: 2:32
